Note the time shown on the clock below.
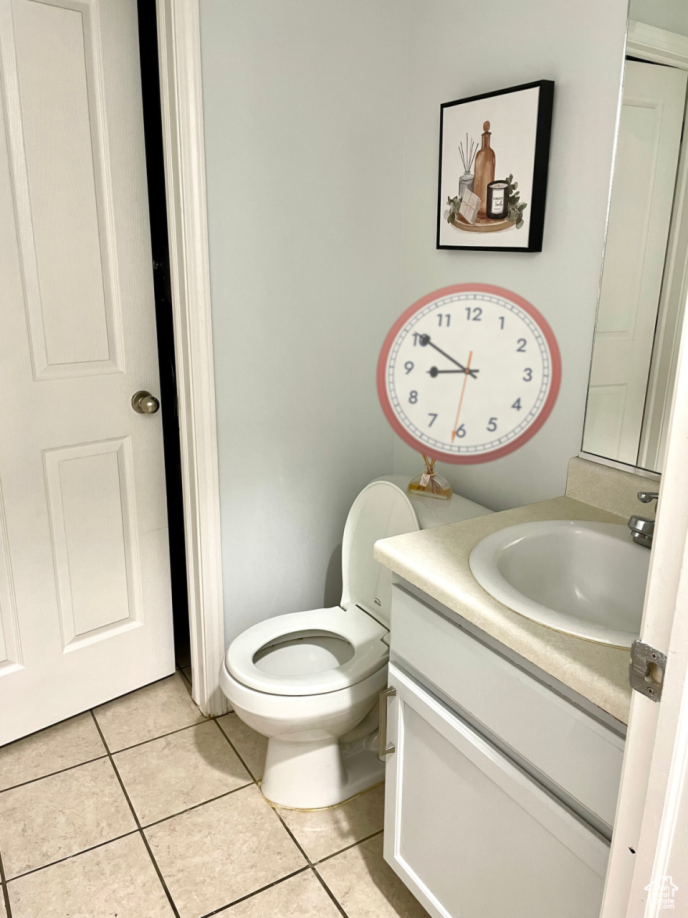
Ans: 8:50:31
